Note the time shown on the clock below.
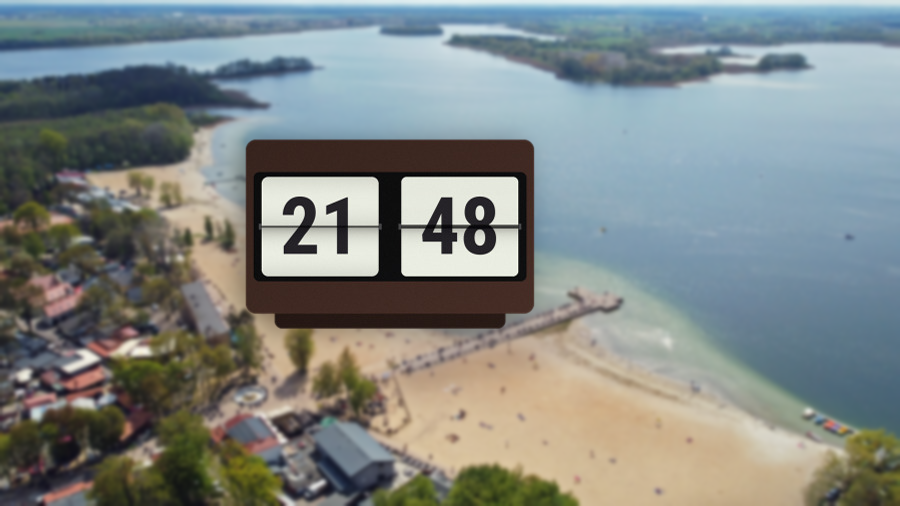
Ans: 21:48
